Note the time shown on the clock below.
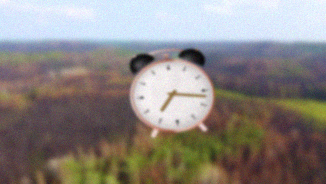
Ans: 7:17
